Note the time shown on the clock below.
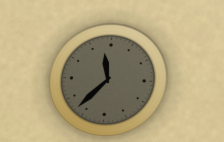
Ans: 11:37
